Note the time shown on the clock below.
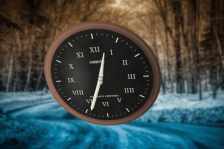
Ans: 12:34
